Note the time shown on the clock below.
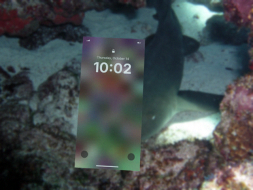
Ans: 10:02
